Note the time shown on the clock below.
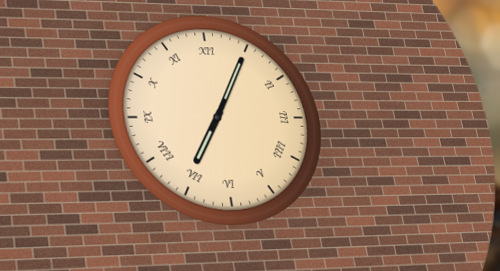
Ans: 7:05
